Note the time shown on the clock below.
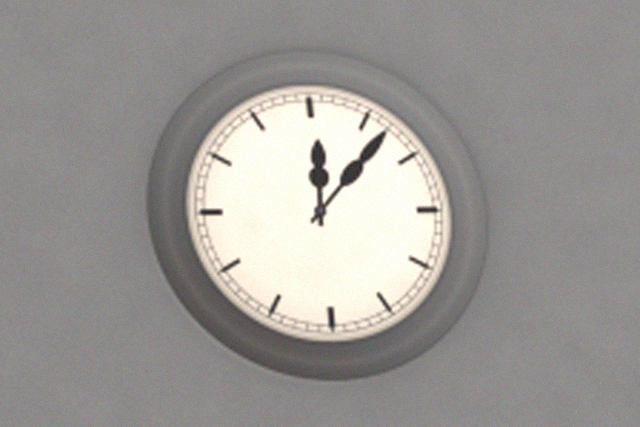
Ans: 12:07
